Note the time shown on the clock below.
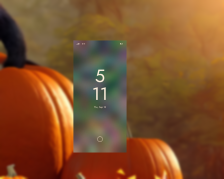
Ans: 5:11
